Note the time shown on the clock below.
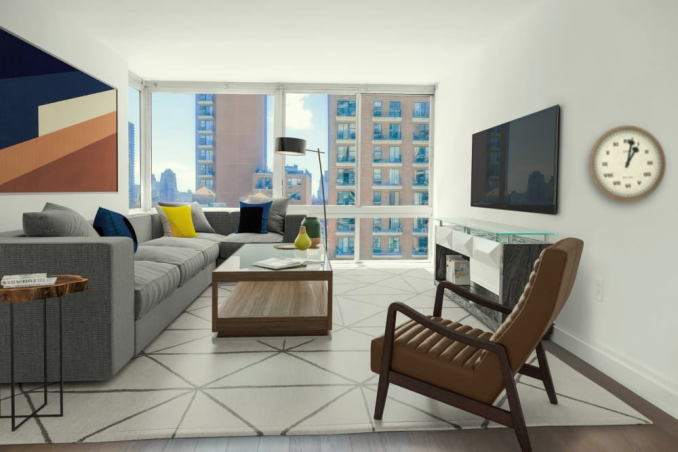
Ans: 1:02
